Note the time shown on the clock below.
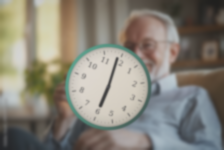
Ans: 5:59
